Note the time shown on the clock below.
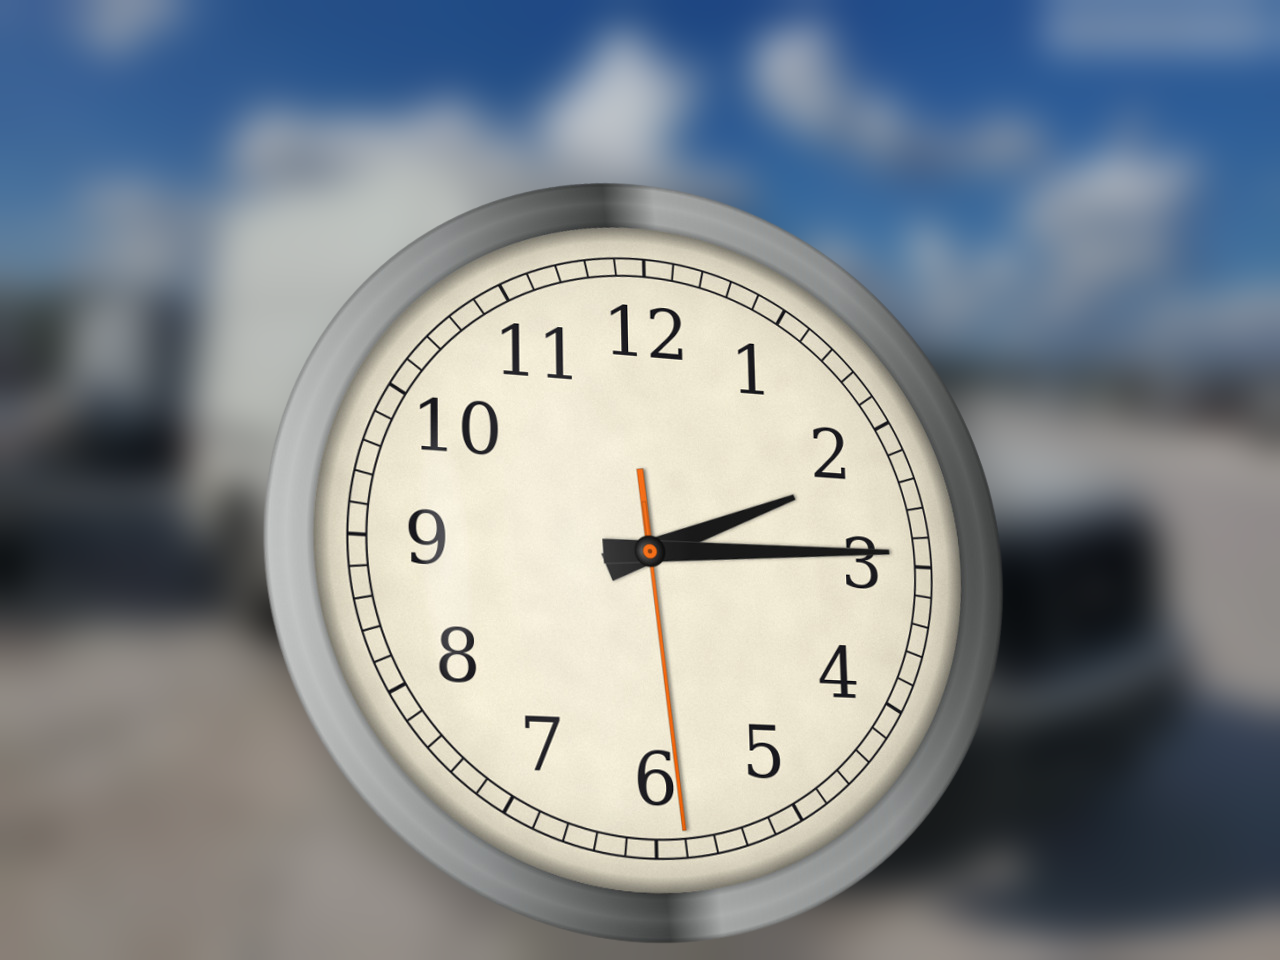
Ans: 2:14:29
